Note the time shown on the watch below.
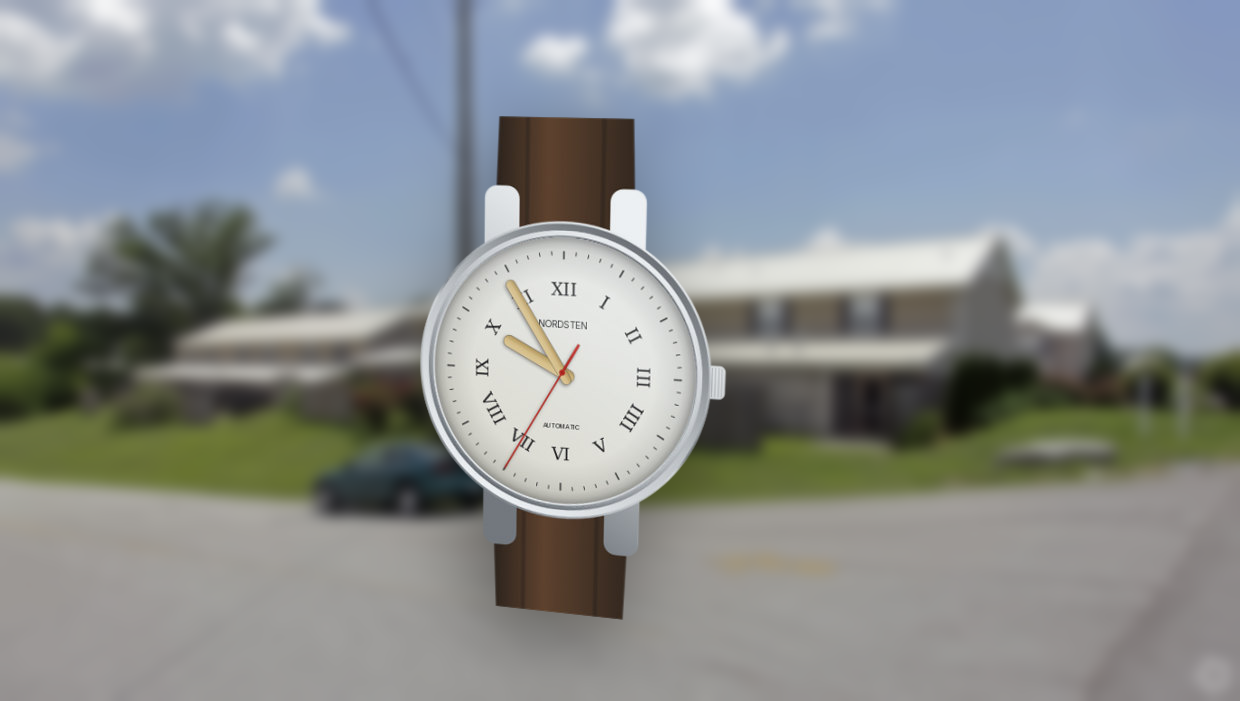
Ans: 9:54:35
